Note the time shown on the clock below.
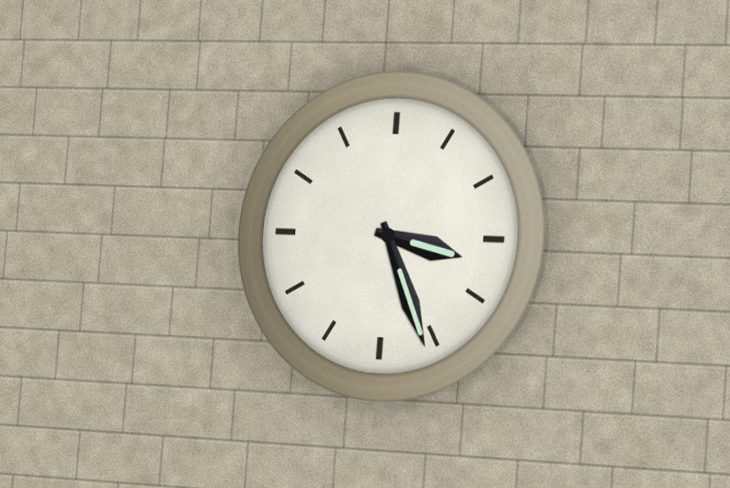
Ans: 3:26
